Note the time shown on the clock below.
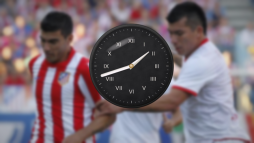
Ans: 1:42
